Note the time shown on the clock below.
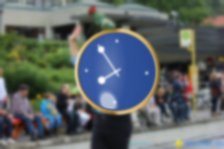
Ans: 7:54
